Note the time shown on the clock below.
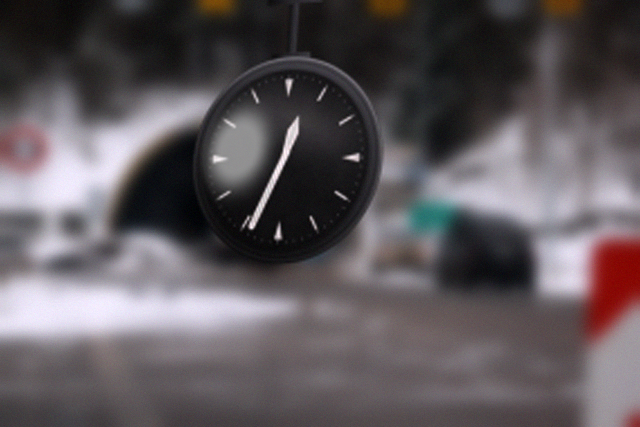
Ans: 12:34
